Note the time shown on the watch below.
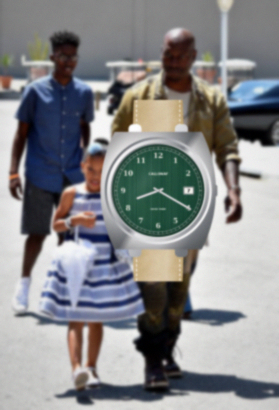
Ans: 8:20
